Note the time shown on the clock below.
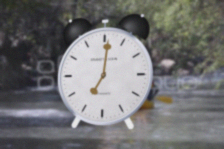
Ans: 7:01
